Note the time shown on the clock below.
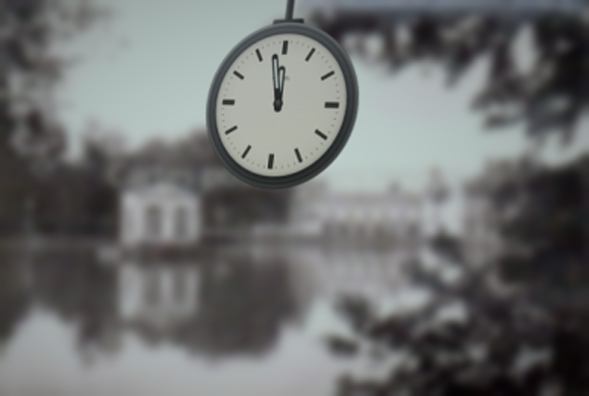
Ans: 11:58
